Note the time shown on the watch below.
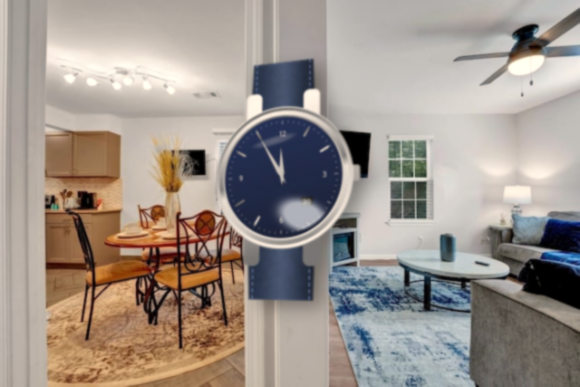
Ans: 11:55
